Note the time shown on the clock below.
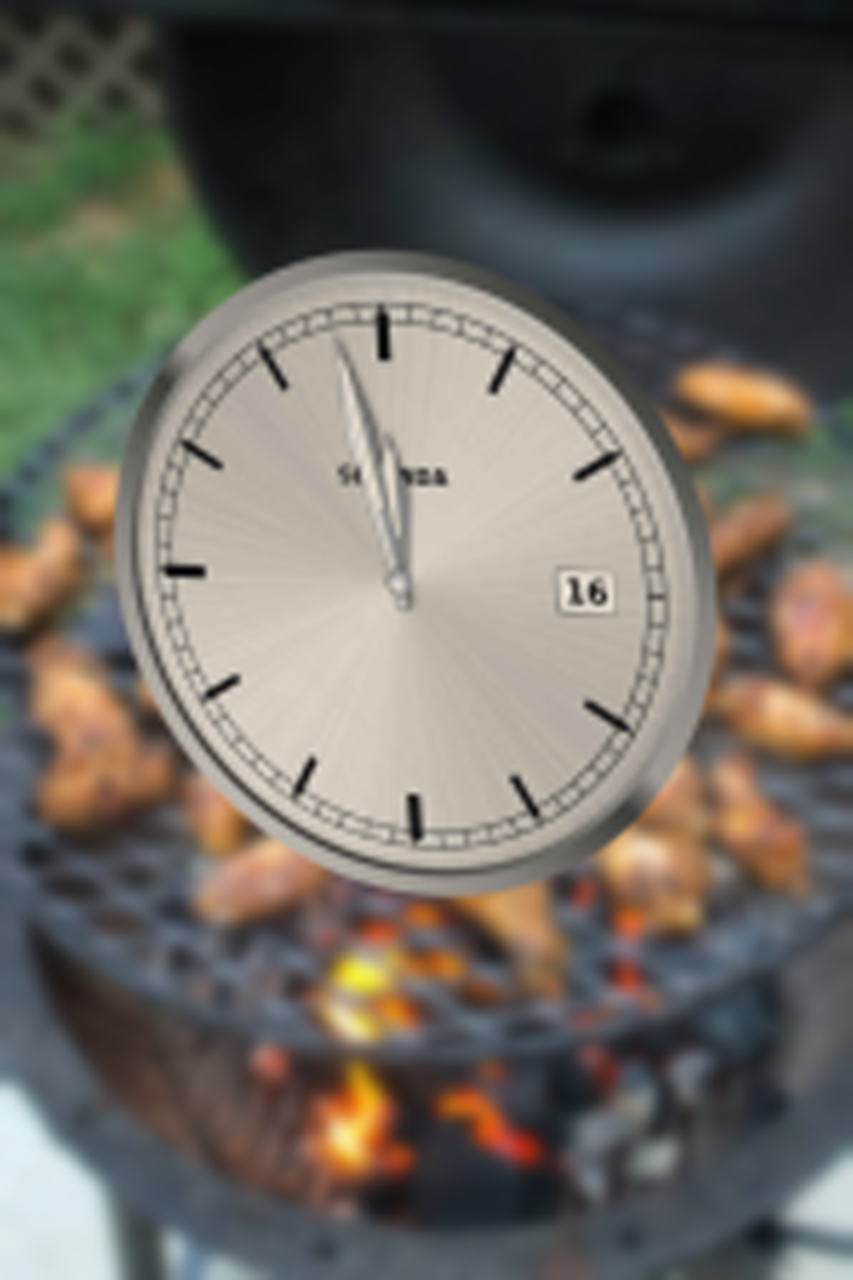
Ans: 11:58
